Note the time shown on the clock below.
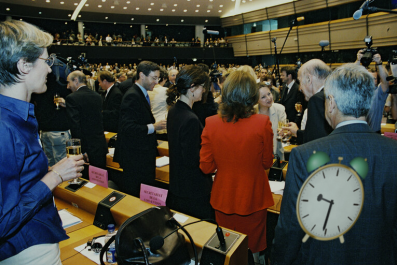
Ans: 9:31
